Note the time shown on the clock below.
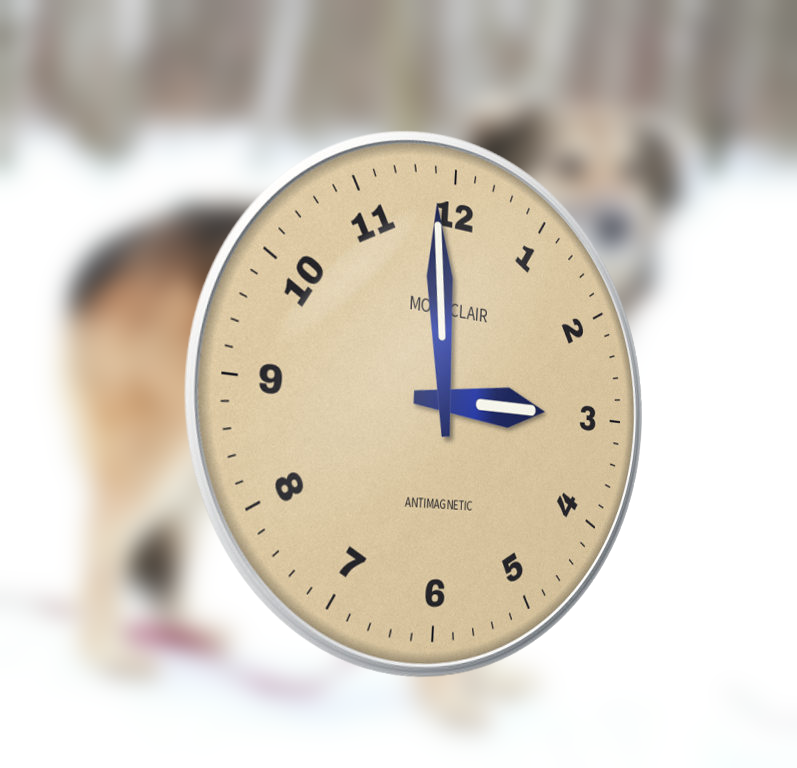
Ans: 2:59
